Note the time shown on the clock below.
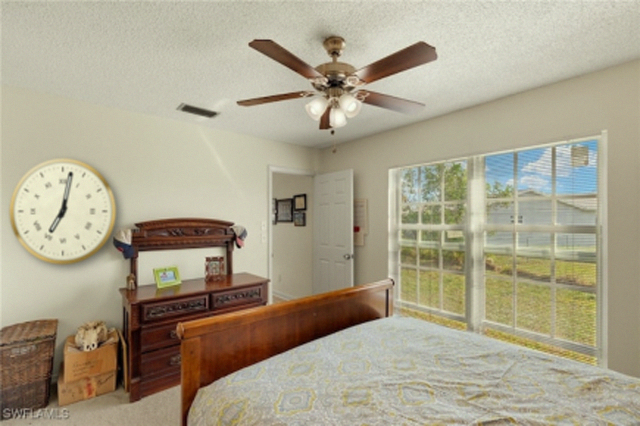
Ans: 7:02
